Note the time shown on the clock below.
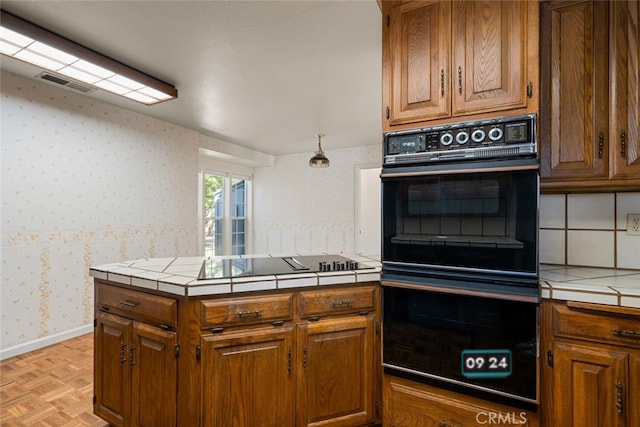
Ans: 9:24
